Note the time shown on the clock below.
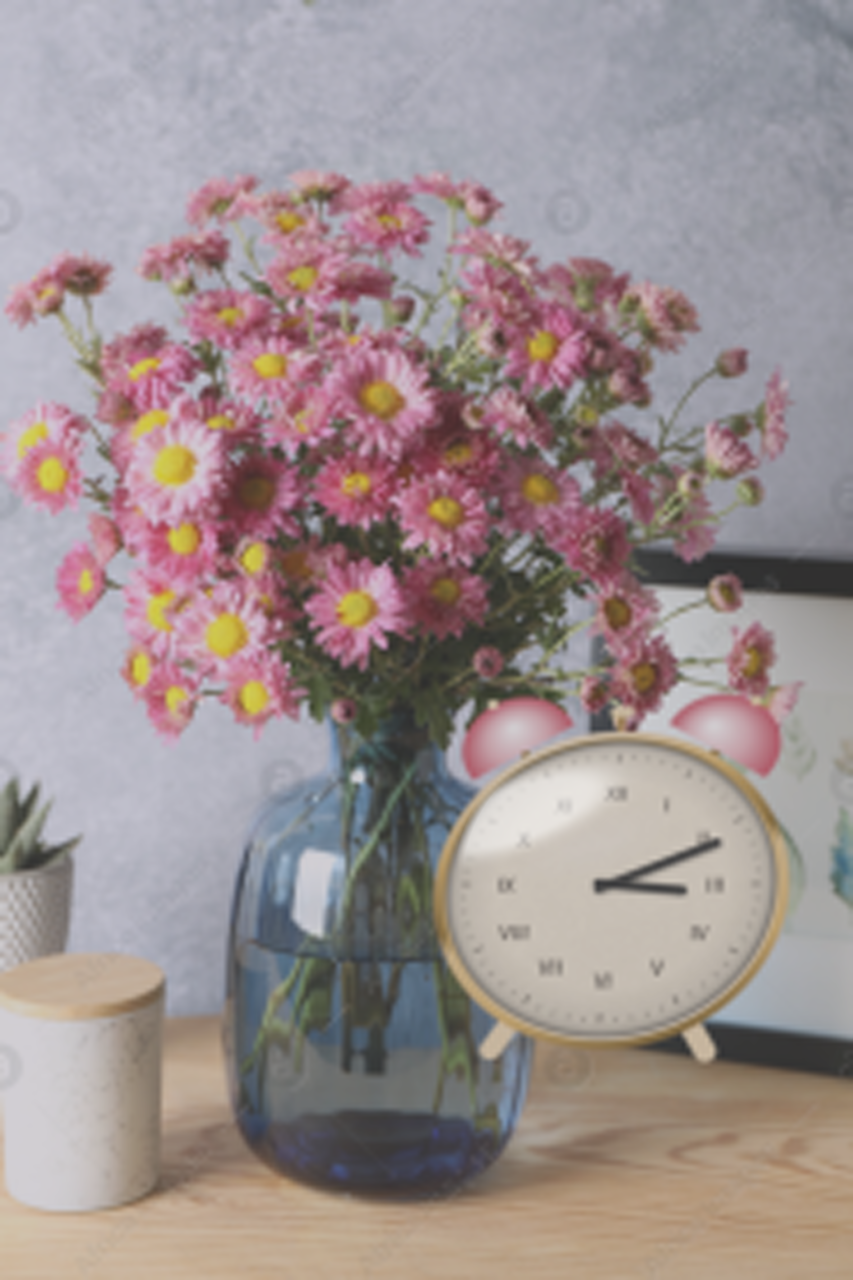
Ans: 3:11
